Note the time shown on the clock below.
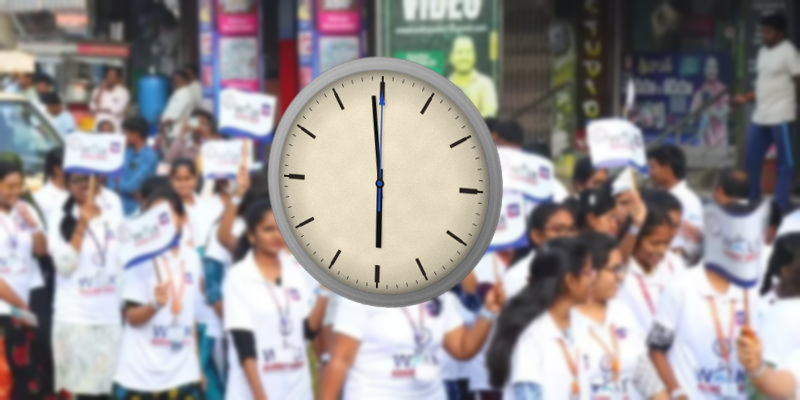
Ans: 5:59:00
